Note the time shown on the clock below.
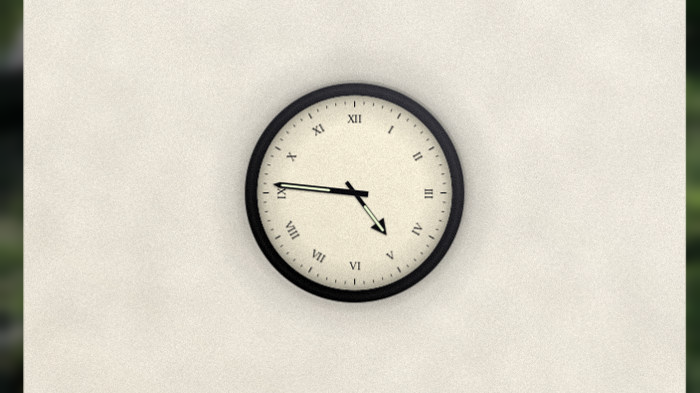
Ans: 4:46
